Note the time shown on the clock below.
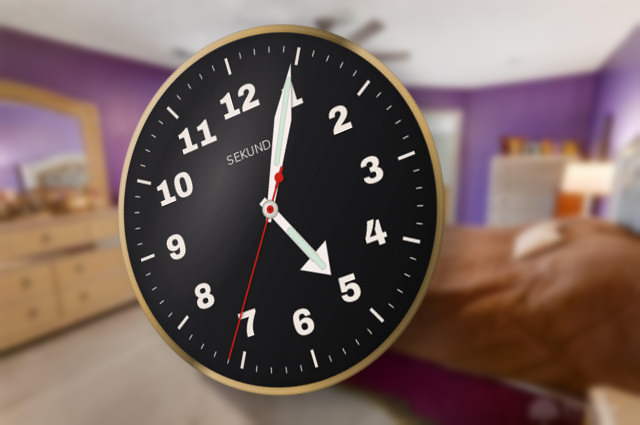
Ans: 5:04:36
